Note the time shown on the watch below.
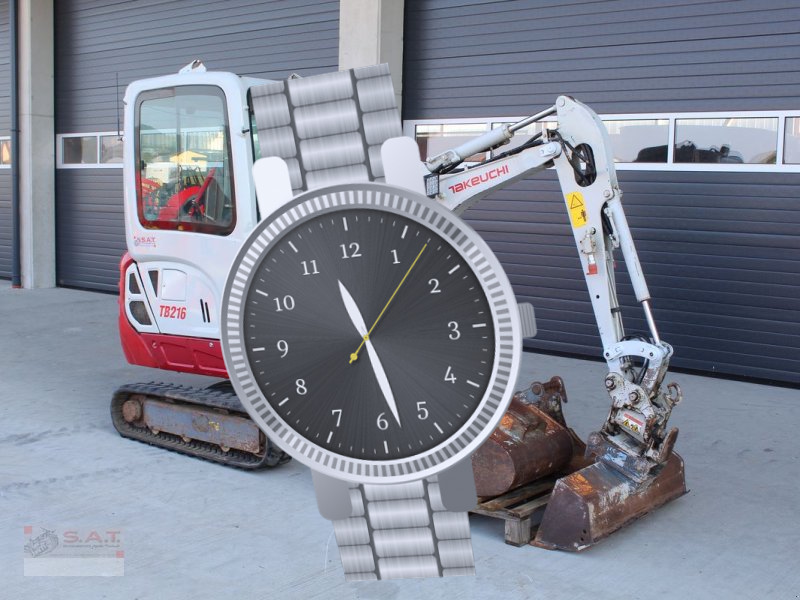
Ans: 11:28:07
